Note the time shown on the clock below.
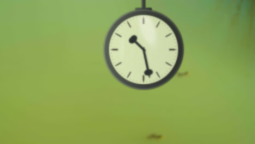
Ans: 10:28
